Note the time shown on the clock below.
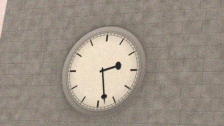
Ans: 2:28
